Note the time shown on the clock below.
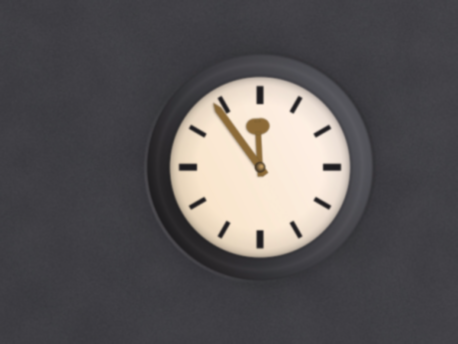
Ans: 11:54
